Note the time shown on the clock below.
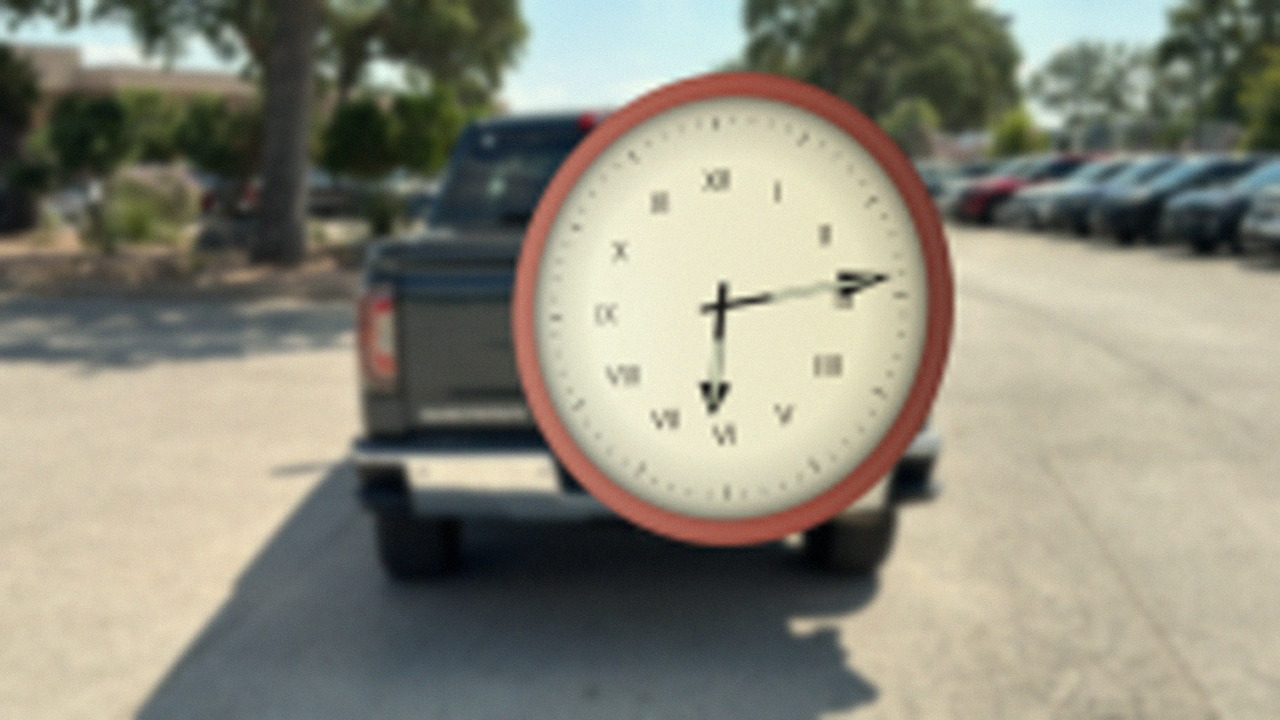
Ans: 6:14
